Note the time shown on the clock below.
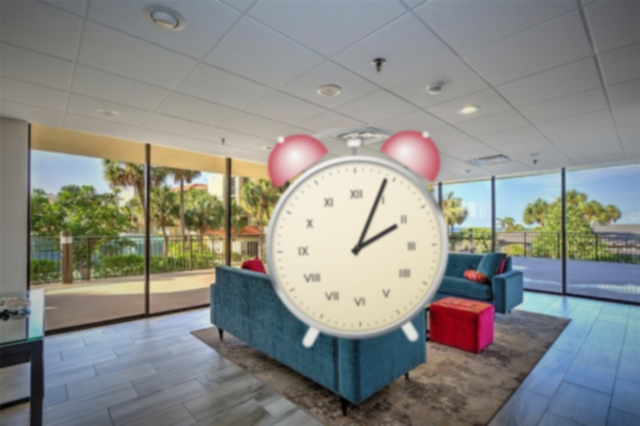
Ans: 2:04
